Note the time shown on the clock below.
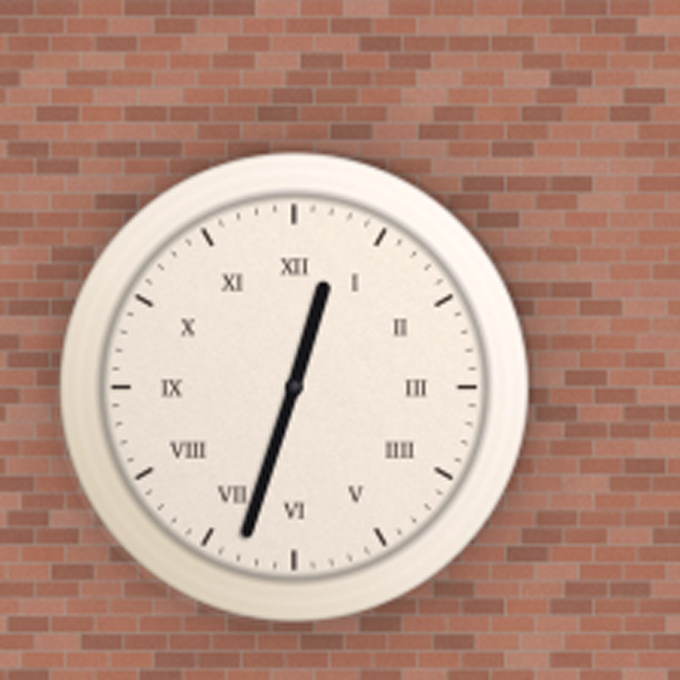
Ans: 12:33
